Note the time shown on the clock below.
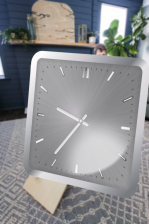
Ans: 9:36
